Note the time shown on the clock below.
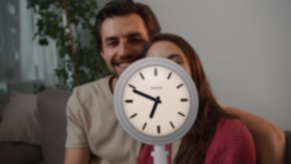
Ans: 6:49
